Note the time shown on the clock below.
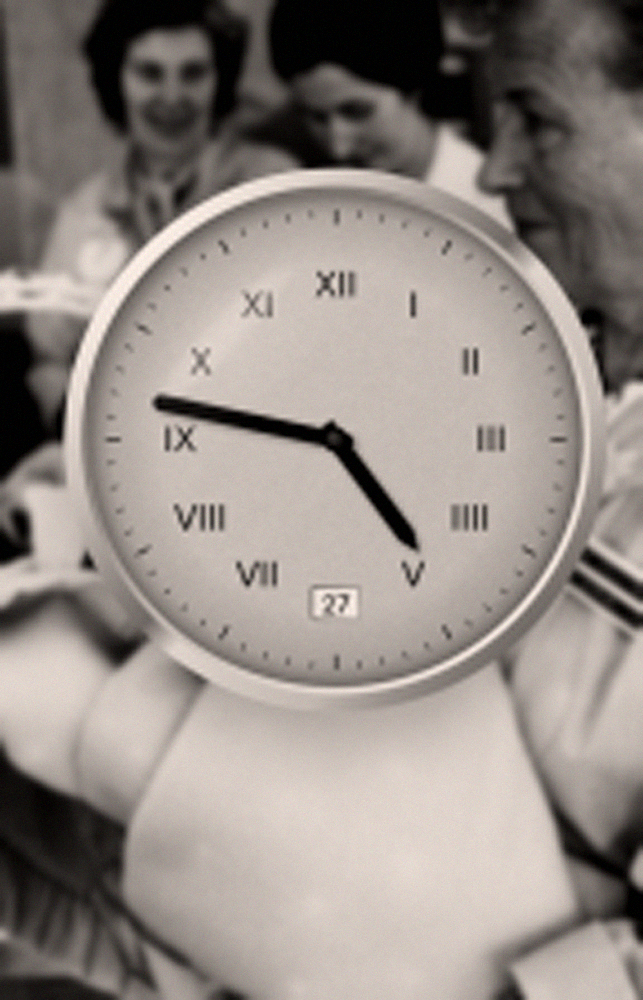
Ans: 4:47
